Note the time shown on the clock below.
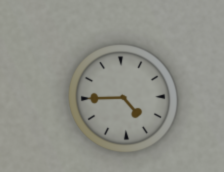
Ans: 4:45
